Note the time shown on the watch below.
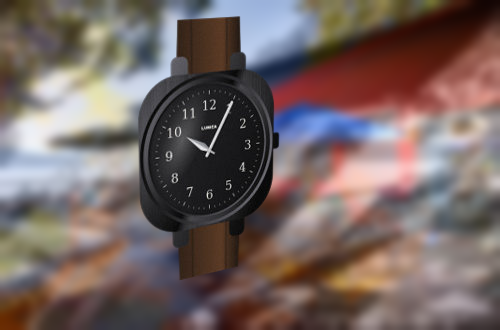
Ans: 10:05
